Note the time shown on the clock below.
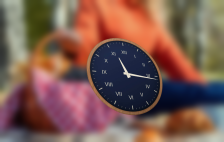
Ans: 11:16
